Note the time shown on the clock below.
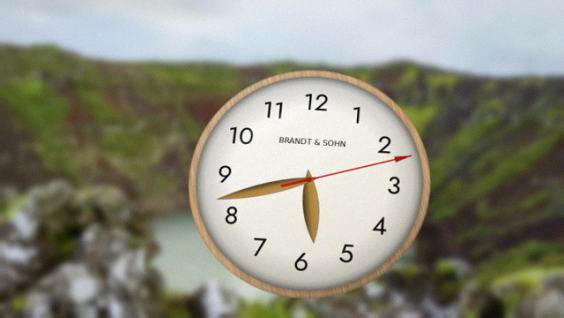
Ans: 5:42:12
